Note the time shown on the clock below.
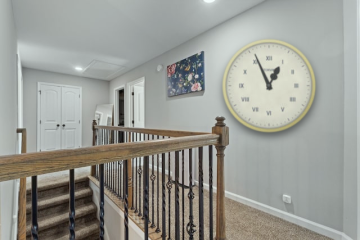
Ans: 12:56
